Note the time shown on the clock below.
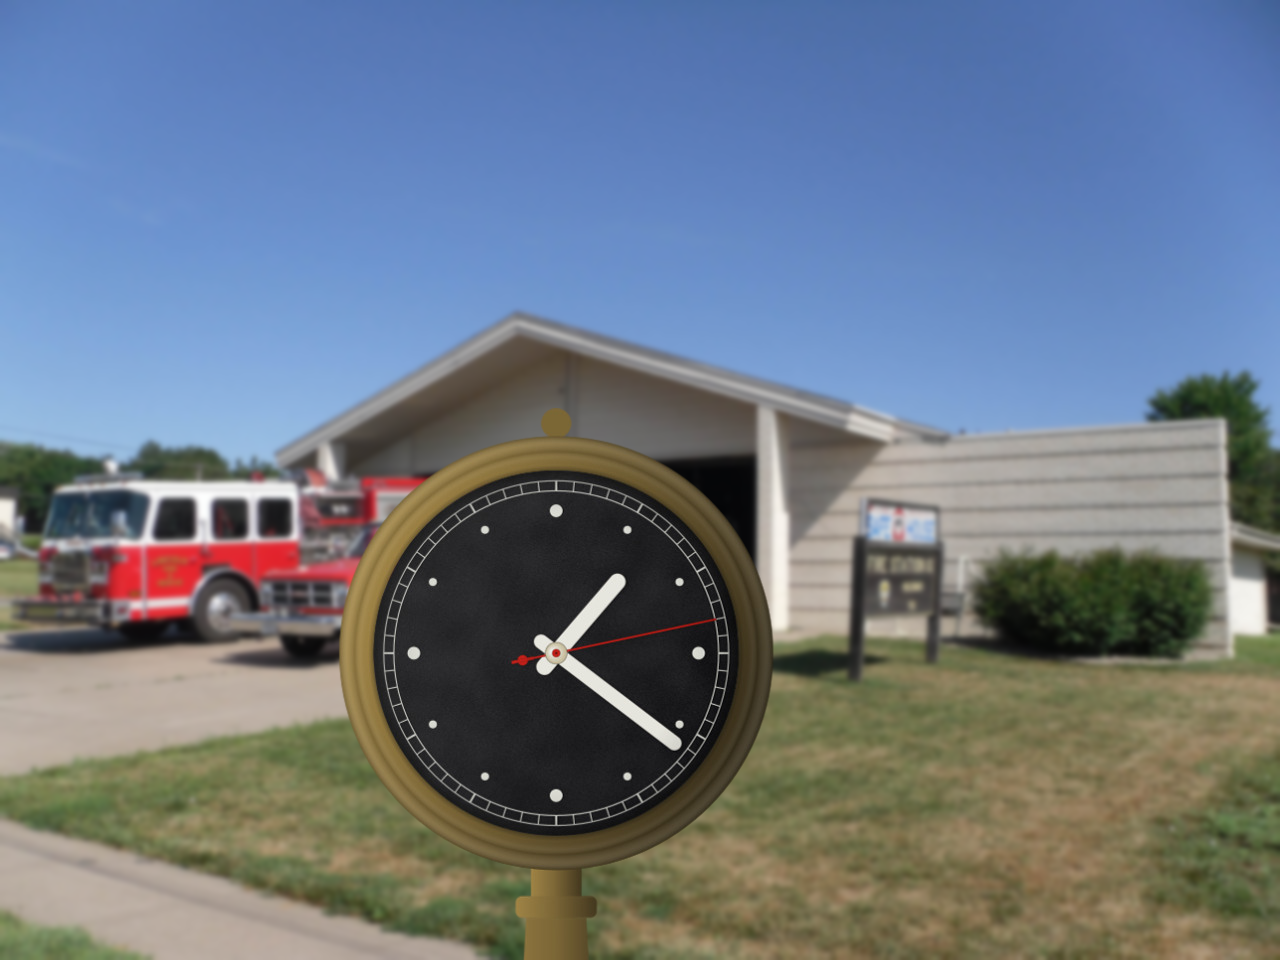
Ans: 1:21:13
